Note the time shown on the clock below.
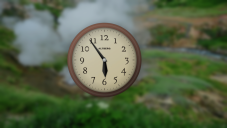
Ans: 5:54
